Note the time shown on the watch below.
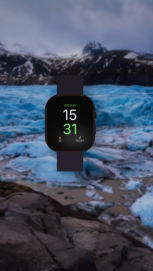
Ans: 15:31
